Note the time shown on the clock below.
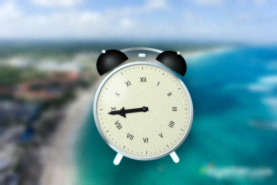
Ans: 8:44
